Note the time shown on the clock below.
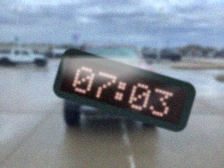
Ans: 7:03
